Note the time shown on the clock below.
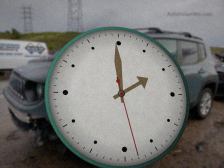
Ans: 1:59:28
